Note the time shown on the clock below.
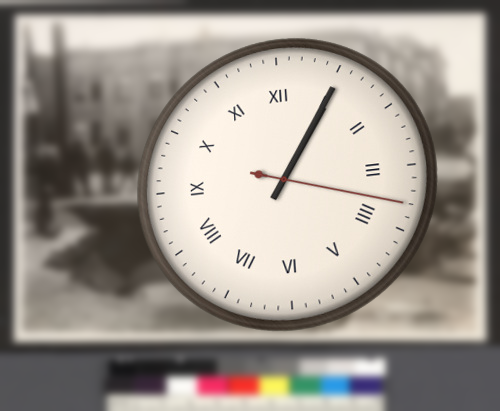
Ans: 1:05:18
